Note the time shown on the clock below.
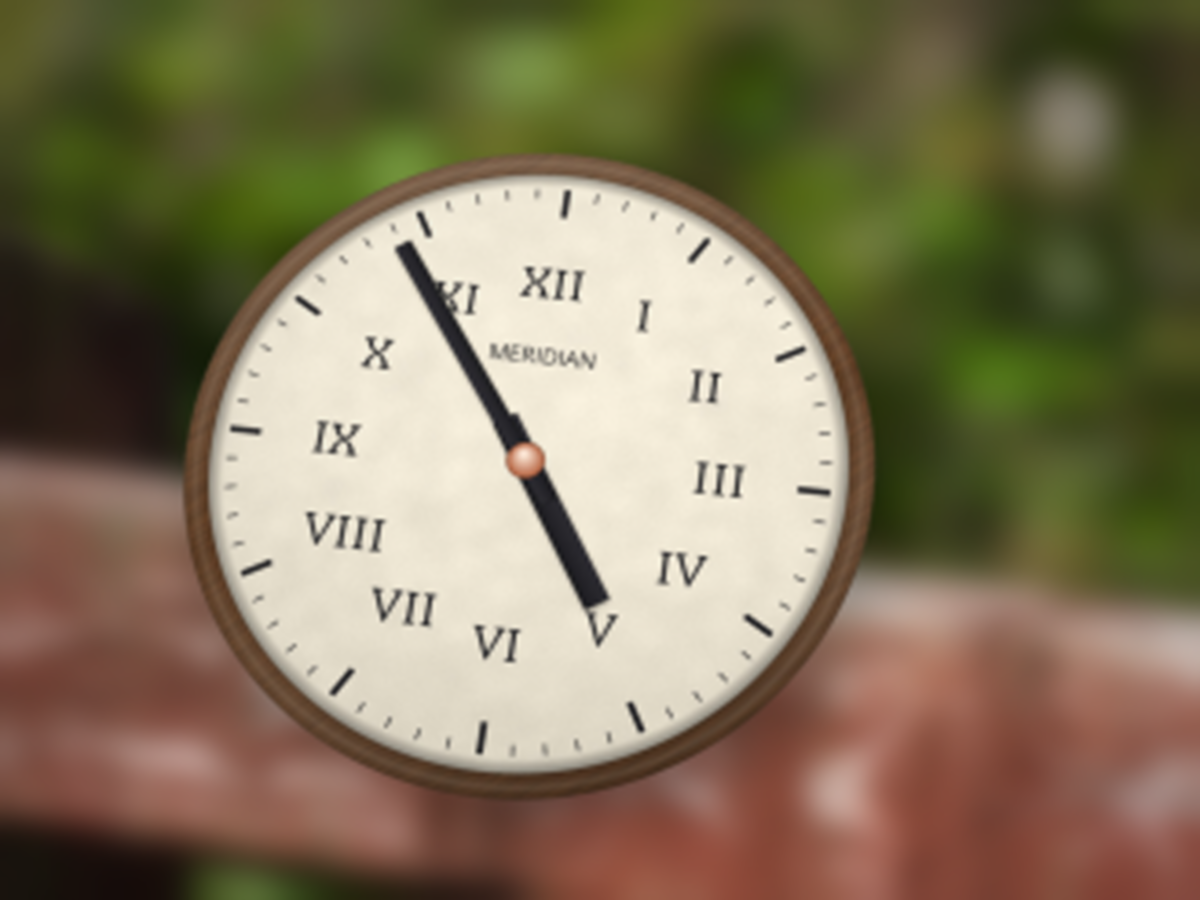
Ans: 4:54
